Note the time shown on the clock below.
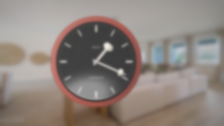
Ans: 1:19
